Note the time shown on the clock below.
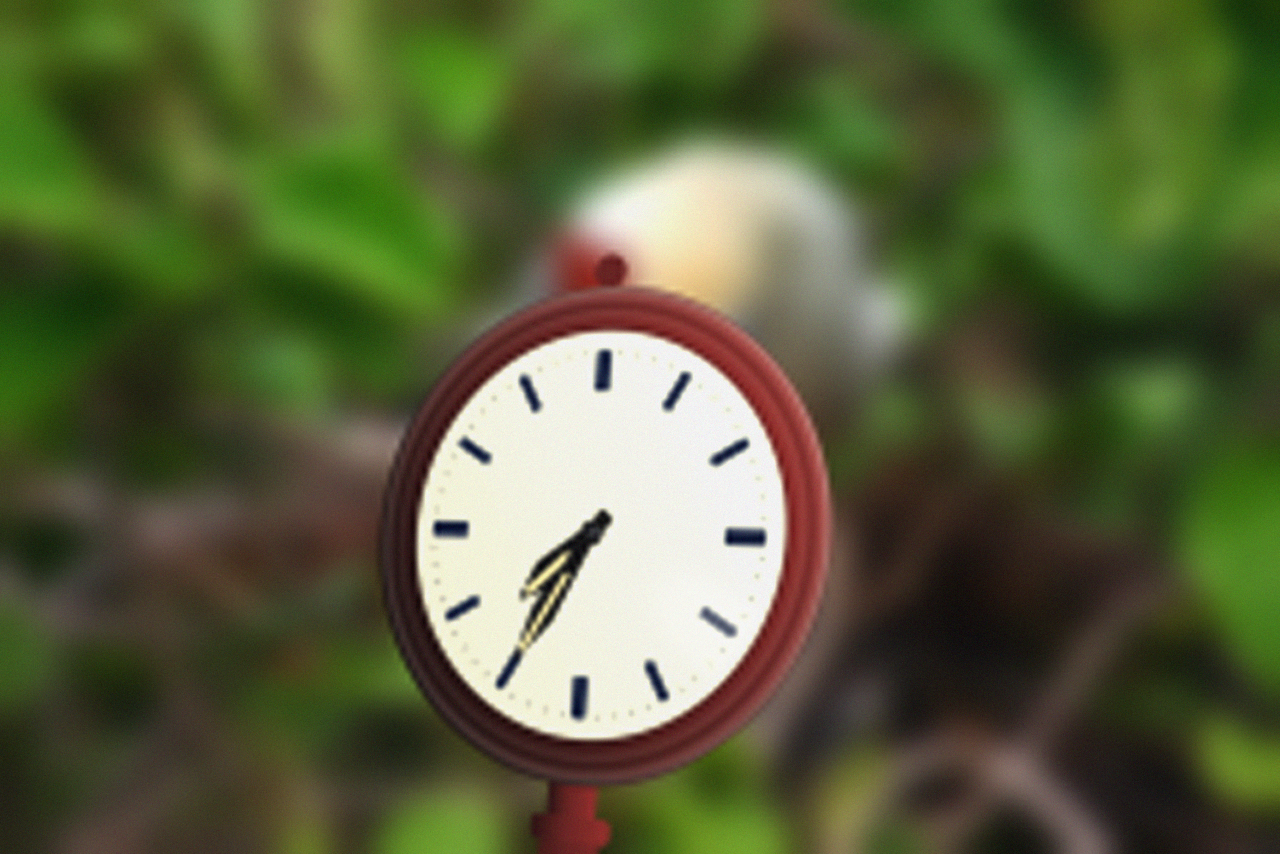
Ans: 7:35
